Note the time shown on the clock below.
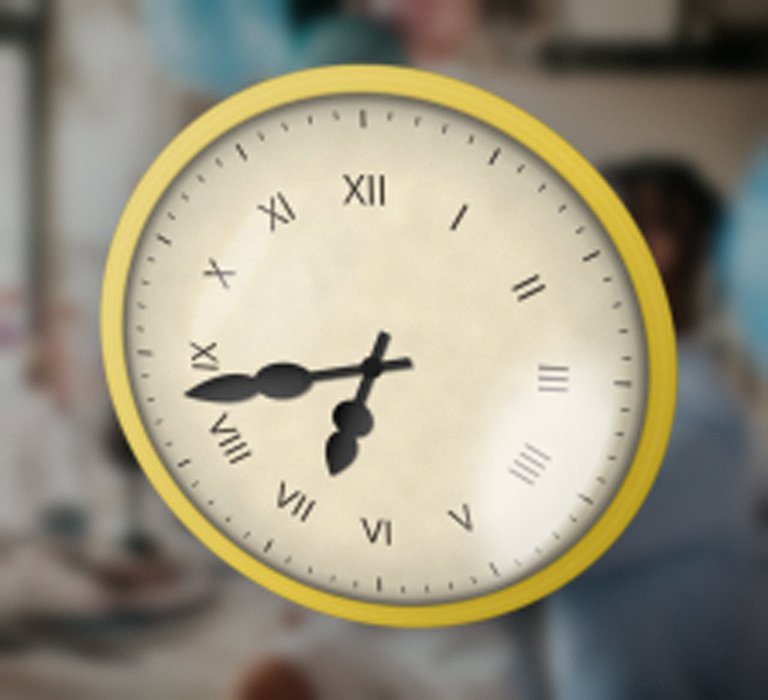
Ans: 6:43
